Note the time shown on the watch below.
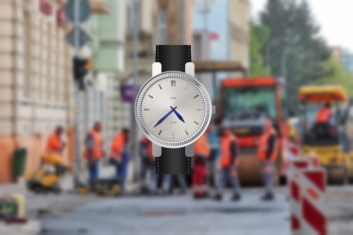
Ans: 4:38
